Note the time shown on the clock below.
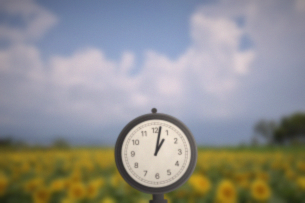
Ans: 1:02
